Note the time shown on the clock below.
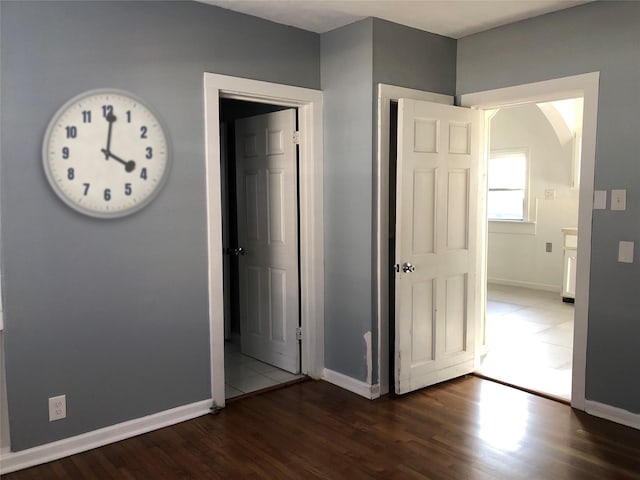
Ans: 4:01
